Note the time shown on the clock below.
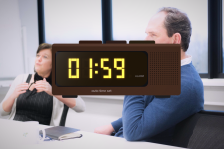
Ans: 1:59
